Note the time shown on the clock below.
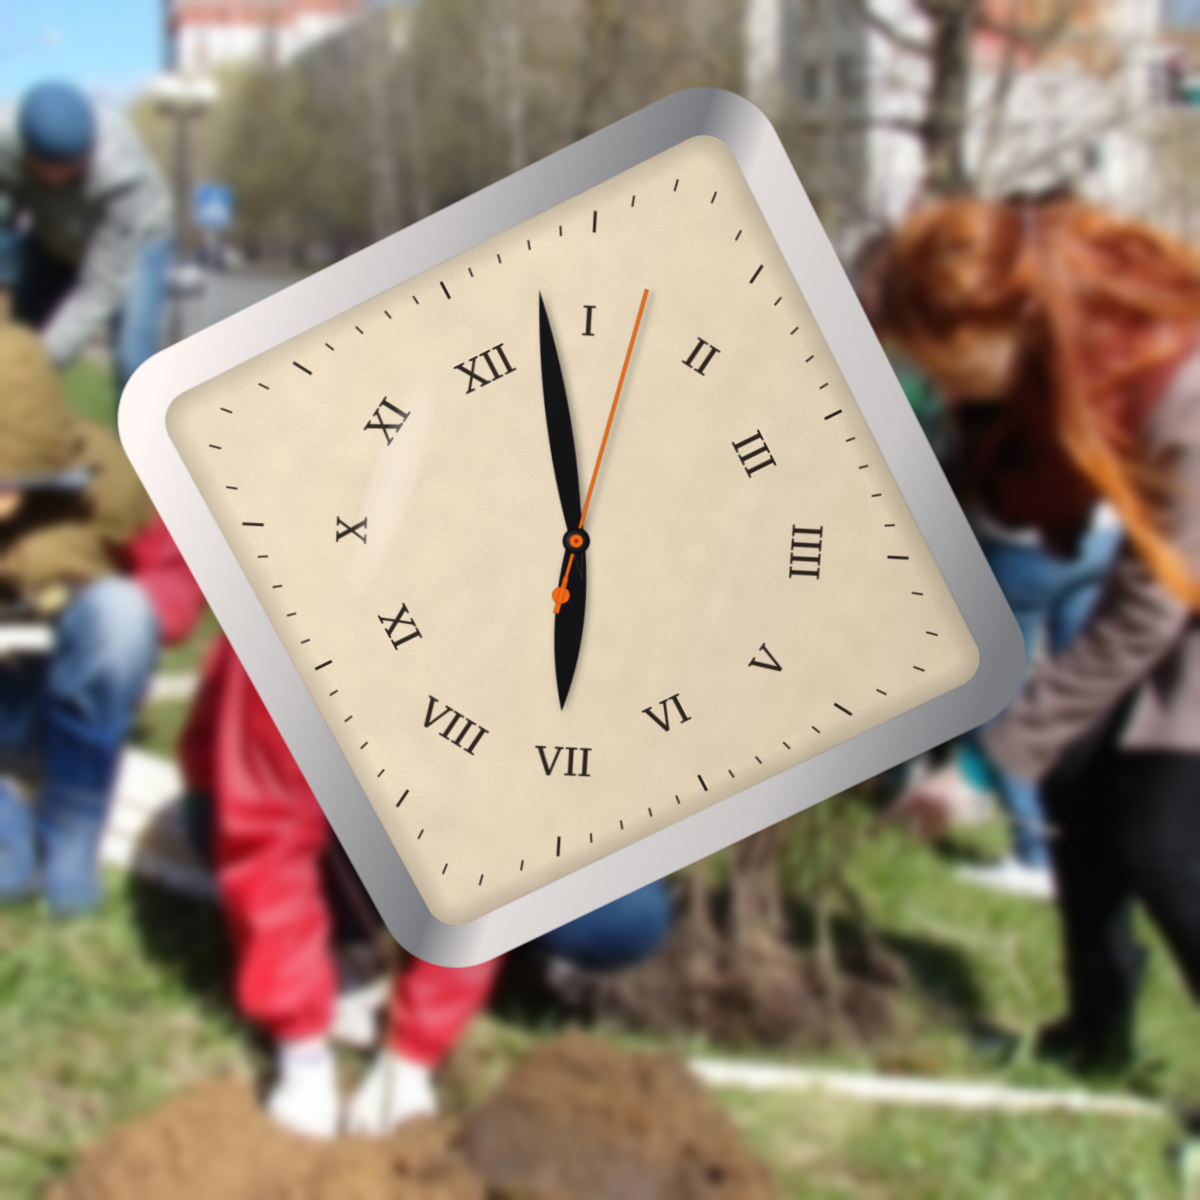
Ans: 7:03:07
